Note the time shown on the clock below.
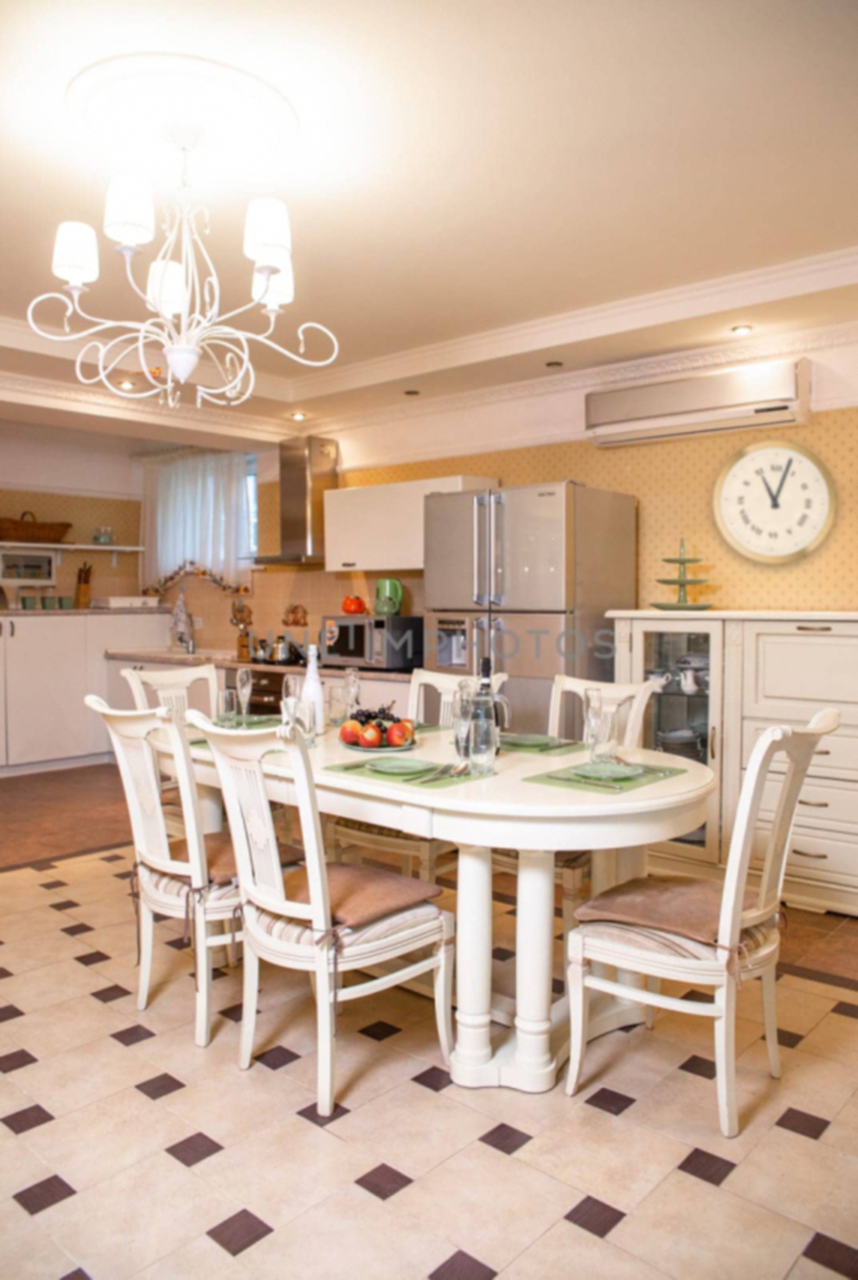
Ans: 11:03
